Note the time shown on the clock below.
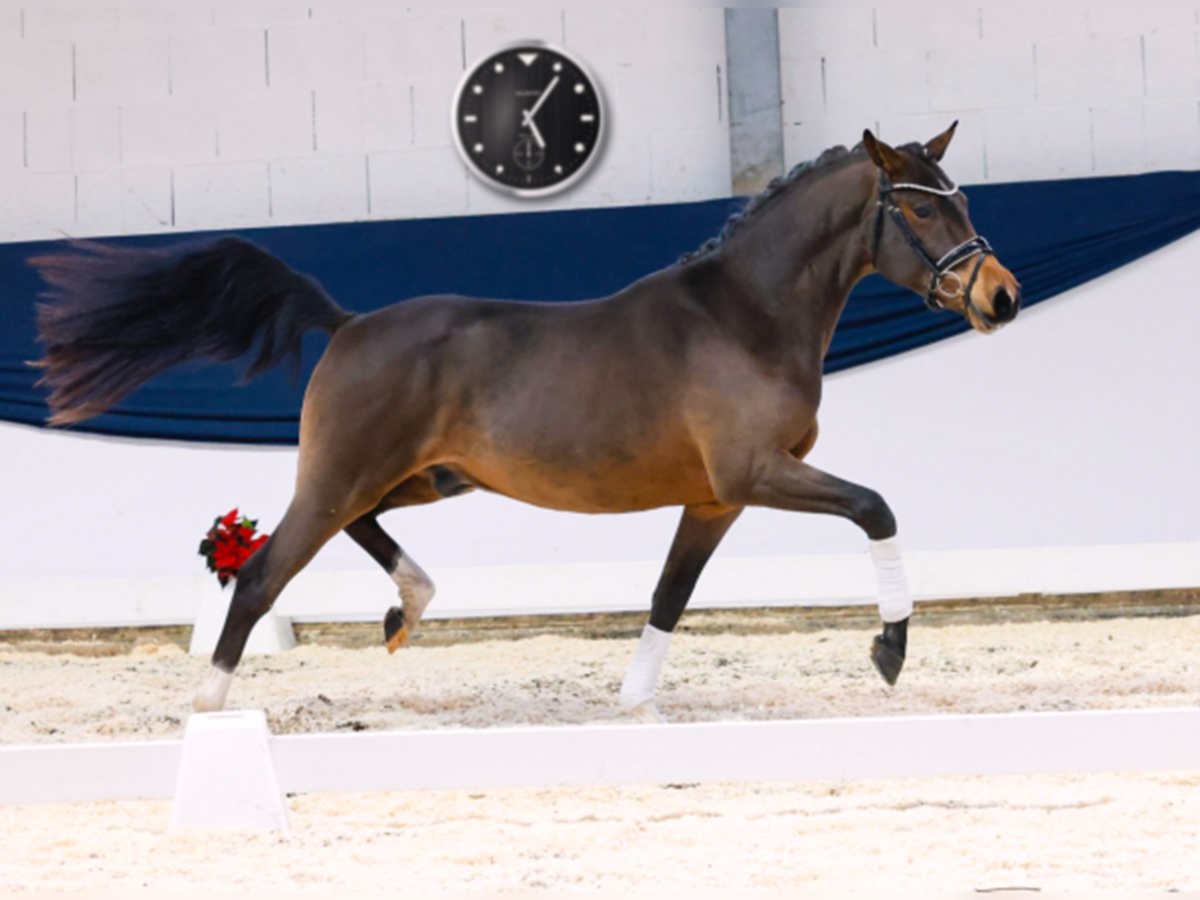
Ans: 5:06
